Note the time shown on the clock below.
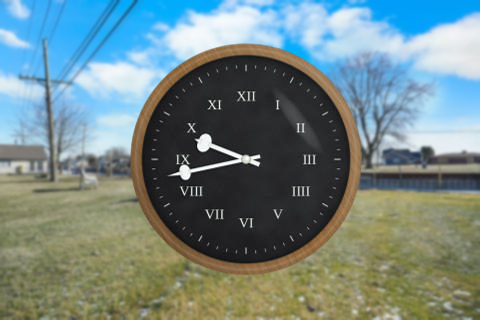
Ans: 9:43
